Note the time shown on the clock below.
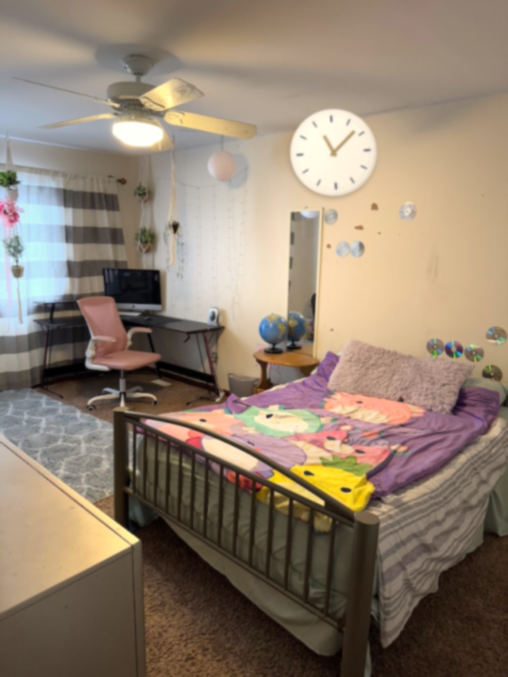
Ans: 11:08
